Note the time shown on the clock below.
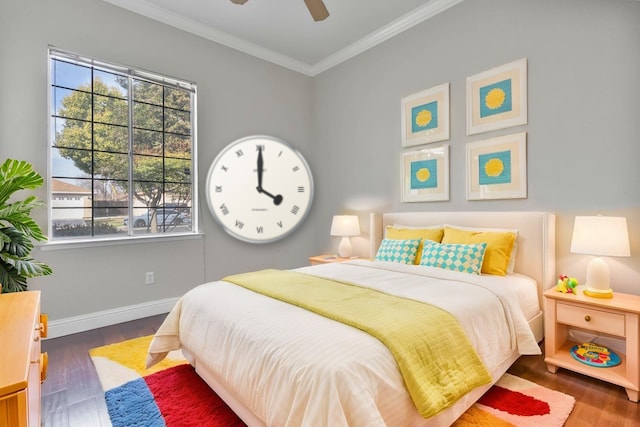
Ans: 4:00
